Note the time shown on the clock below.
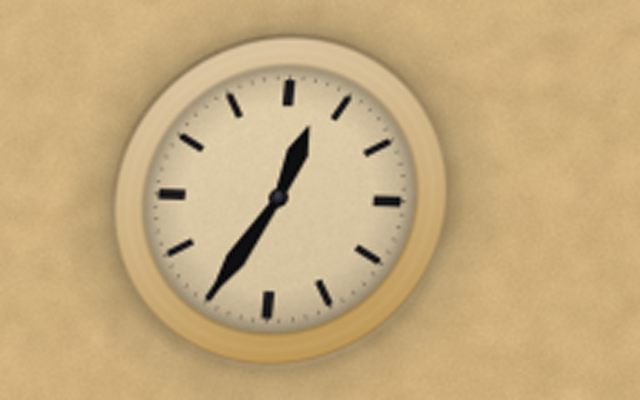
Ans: 12:35
